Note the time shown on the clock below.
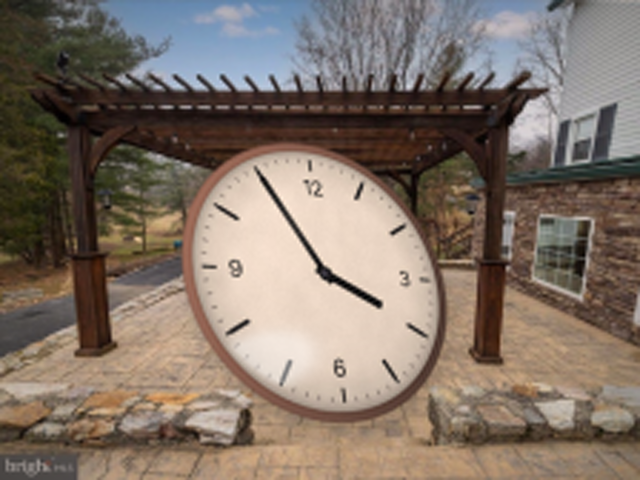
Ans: 3:55
